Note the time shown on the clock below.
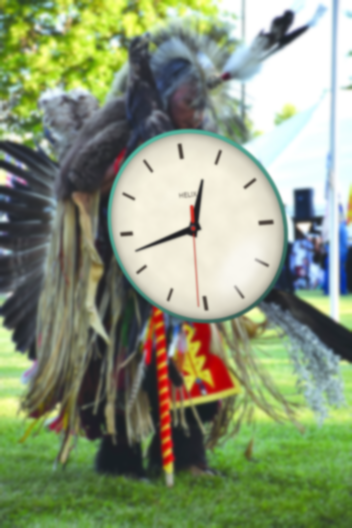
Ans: 12:42:31
